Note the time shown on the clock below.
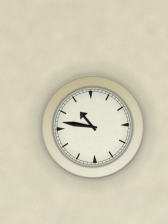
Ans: 10:47
